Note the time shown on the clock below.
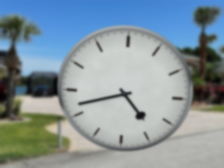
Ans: 4:42
